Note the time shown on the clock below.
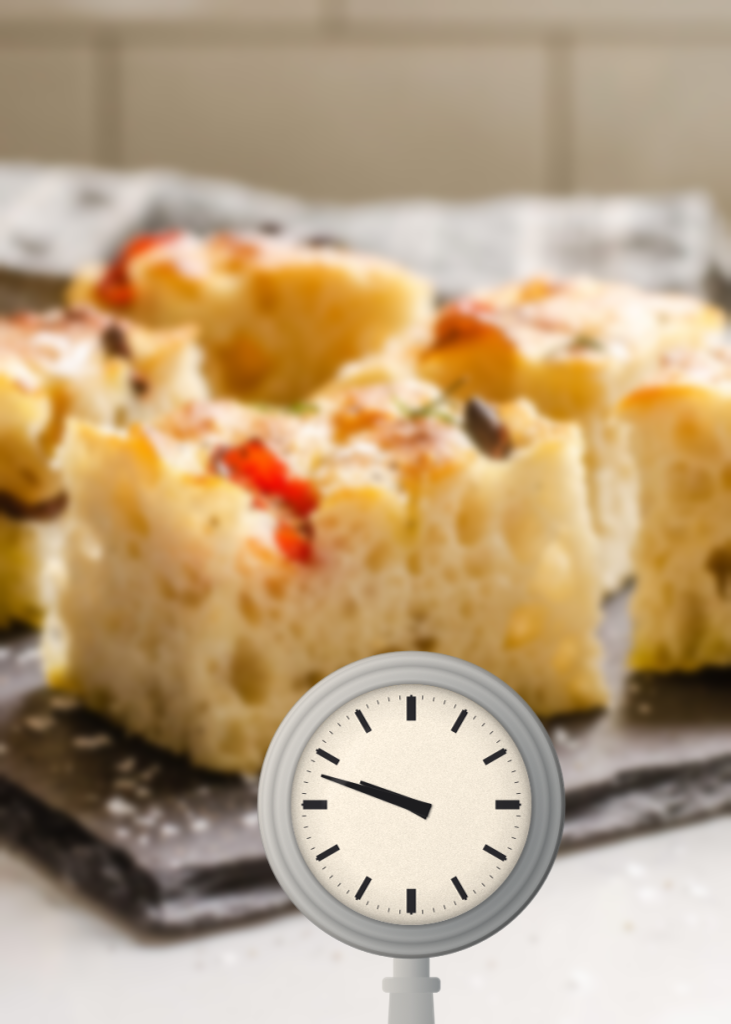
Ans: 9:48
